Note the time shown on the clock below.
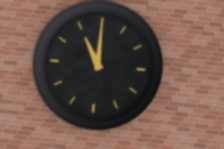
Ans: 11:00
